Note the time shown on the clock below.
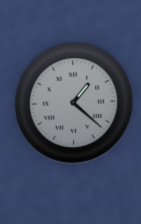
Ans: 1:22
